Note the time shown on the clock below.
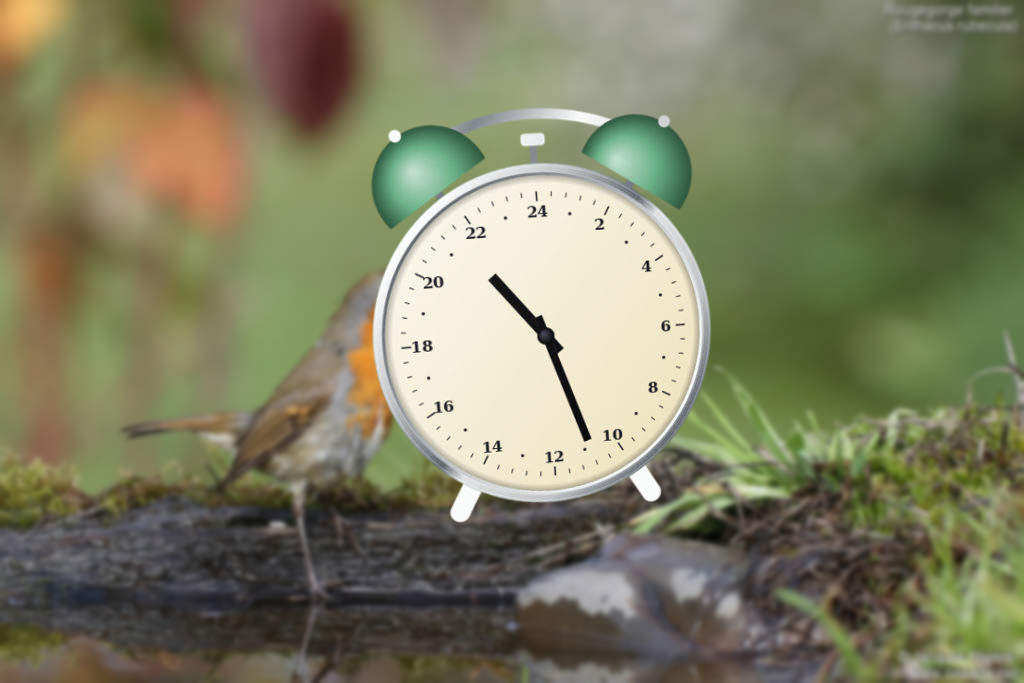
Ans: 21:27
